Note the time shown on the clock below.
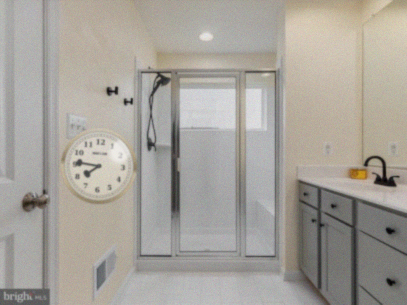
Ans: 7:46
